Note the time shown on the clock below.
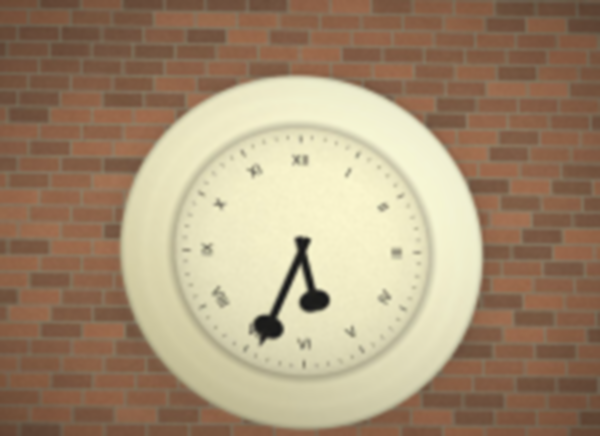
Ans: 5:34
